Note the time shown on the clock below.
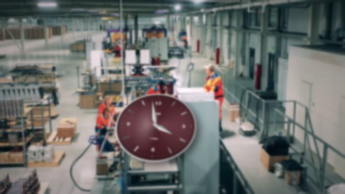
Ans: 3:58
